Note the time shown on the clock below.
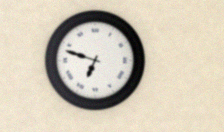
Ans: 6:48
